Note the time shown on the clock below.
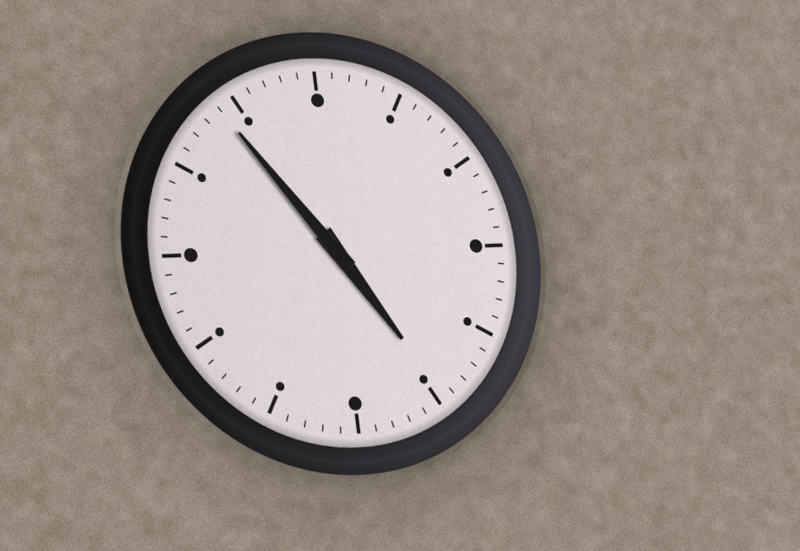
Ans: 4:54
